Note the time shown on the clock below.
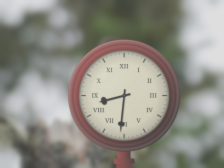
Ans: 8:31
